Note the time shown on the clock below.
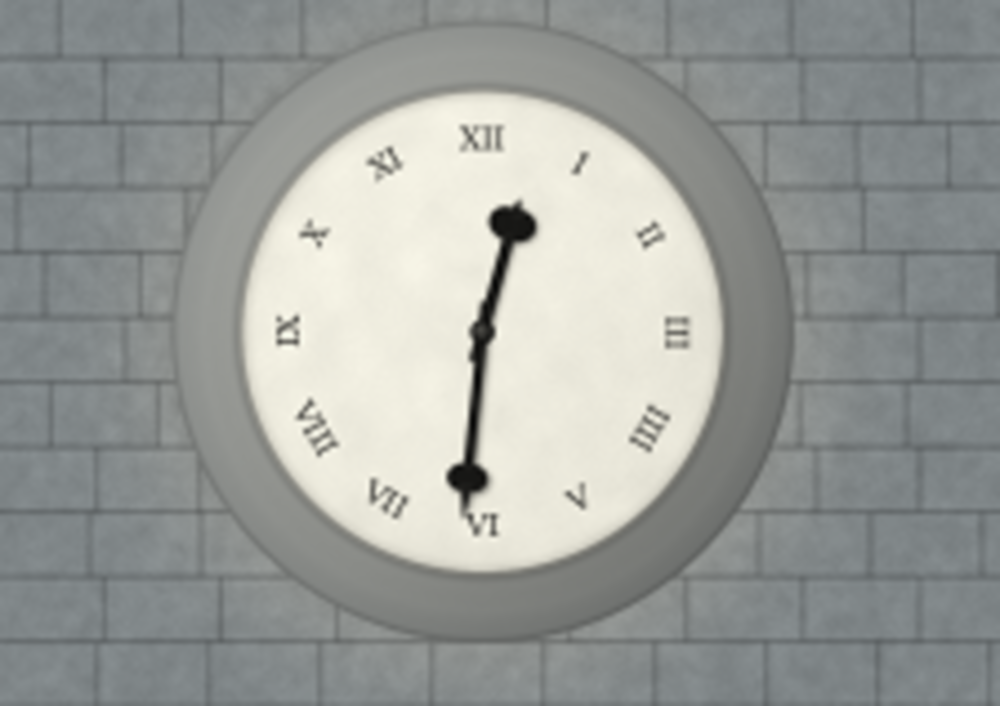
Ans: 12:31
